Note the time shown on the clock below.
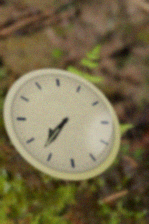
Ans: 7:37
